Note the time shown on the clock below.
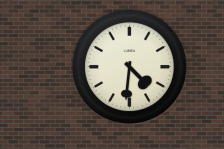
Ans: 4:31
